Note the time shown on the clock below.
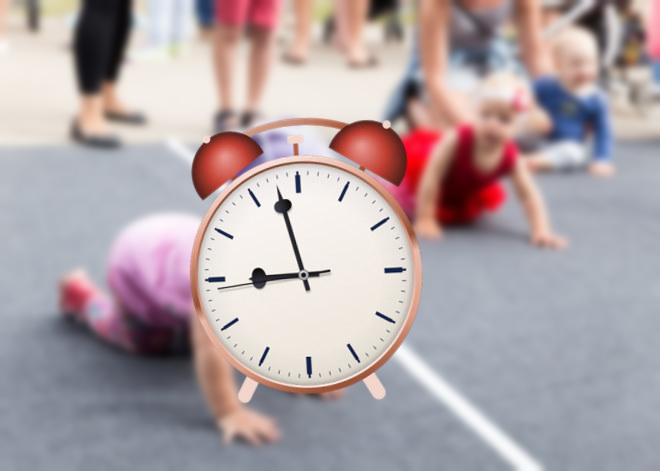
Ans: 8:57:44
